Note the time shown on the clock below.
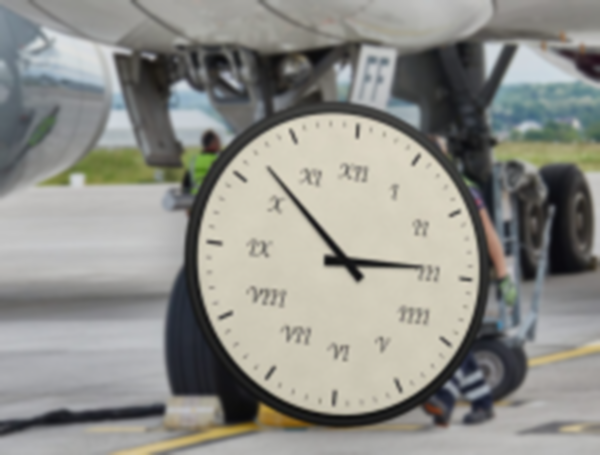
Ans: 2:52
